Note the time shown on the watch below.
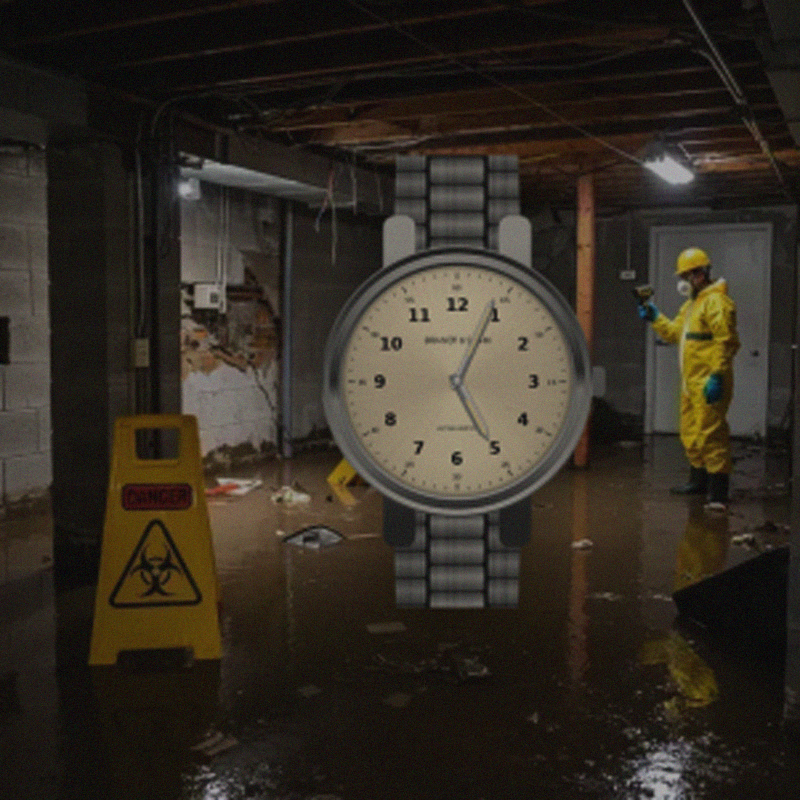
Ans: 5:04
